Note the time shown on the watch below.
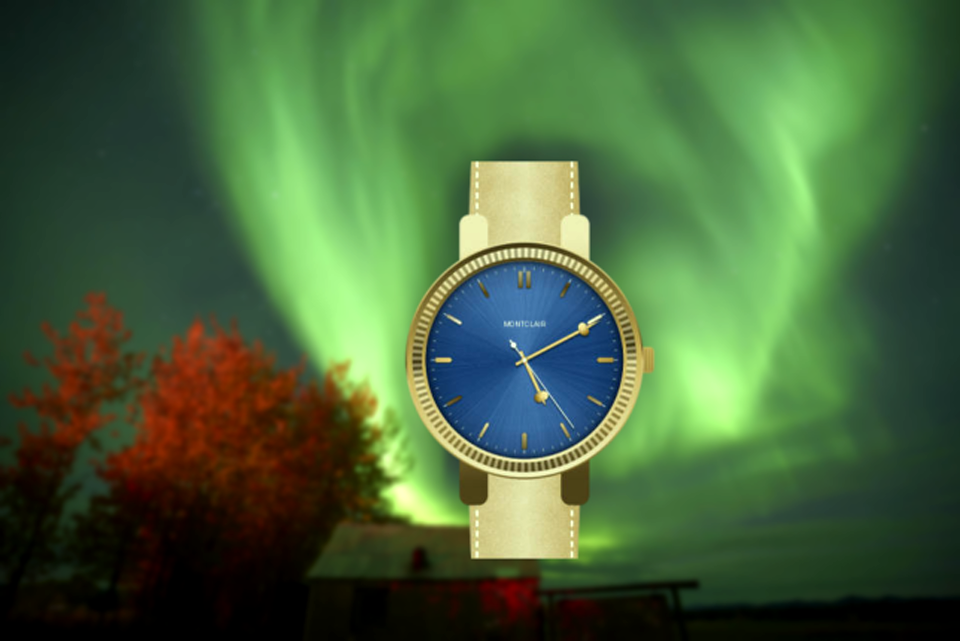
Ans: 5:10:24
